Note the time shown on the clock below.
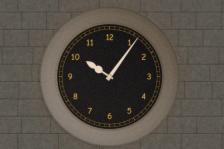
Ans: 10:06
